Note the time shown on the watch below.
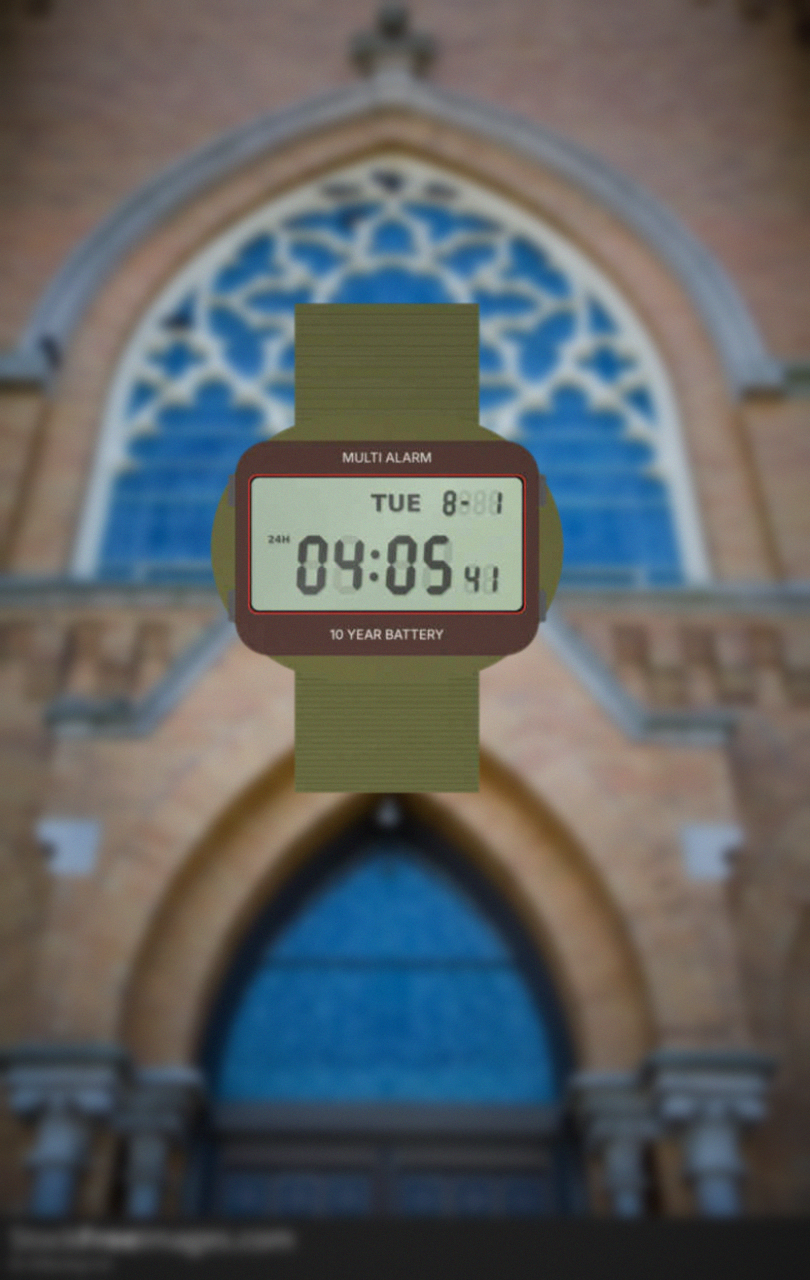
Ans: 4:05:41
